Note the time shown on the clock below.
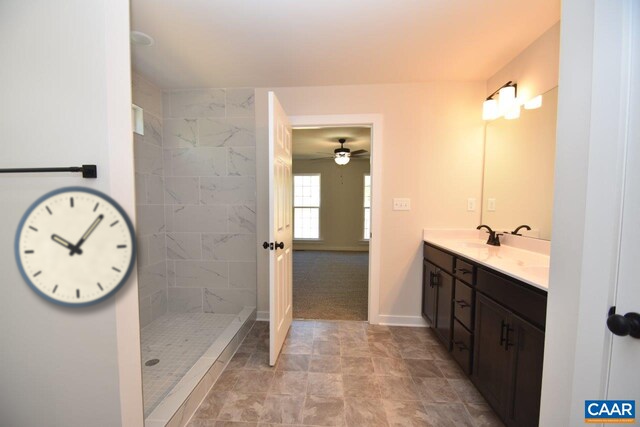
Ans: 10:07
